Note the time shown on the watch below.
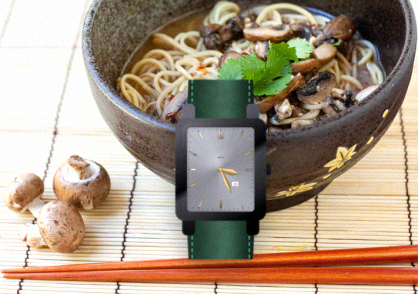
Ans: 3:26
